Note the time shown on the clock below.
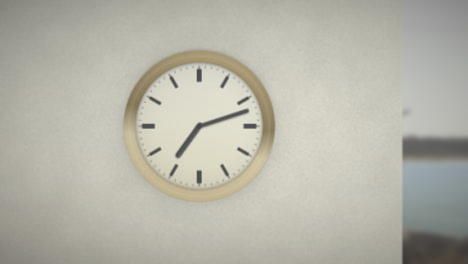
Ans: 7:12
